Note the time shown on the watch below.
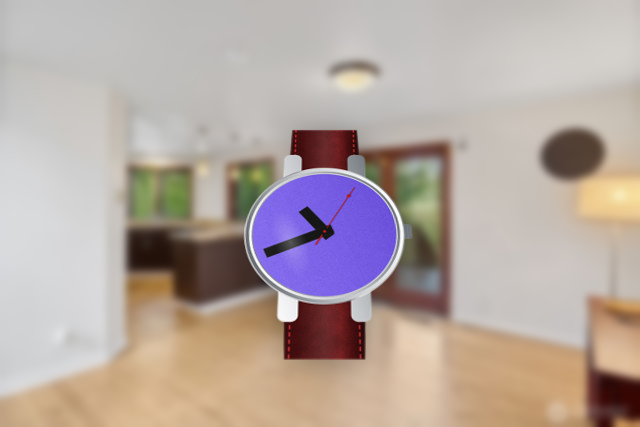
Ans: 10:41:05
